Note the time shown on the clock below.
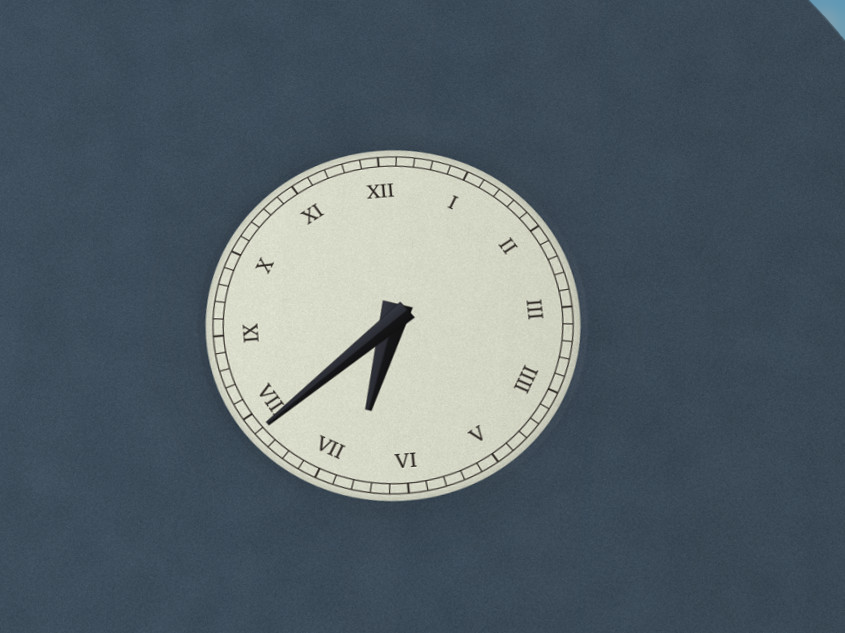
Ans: 6:39
